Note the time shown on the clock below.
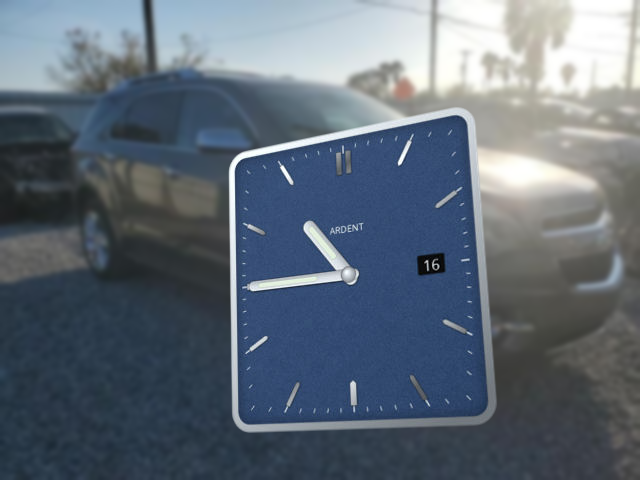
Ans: 10:45
